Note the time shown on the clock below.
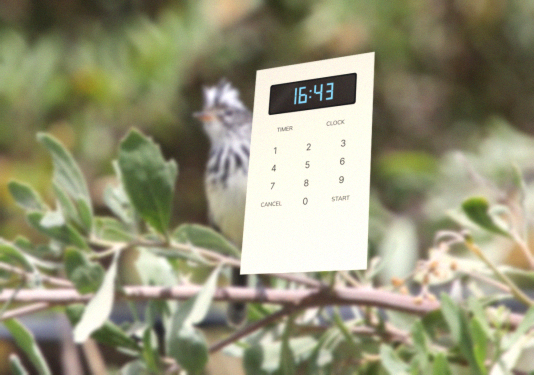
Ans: 16:43
